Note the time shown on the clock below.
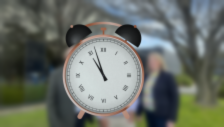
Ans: 10:57
